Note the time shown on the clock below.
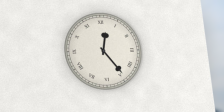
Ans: 12:24
